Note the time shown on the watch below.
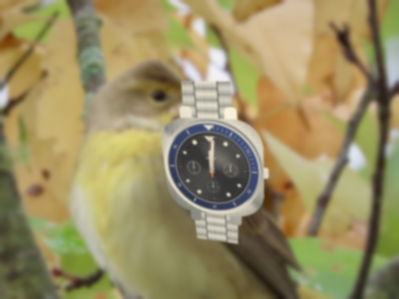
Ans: 12:01
